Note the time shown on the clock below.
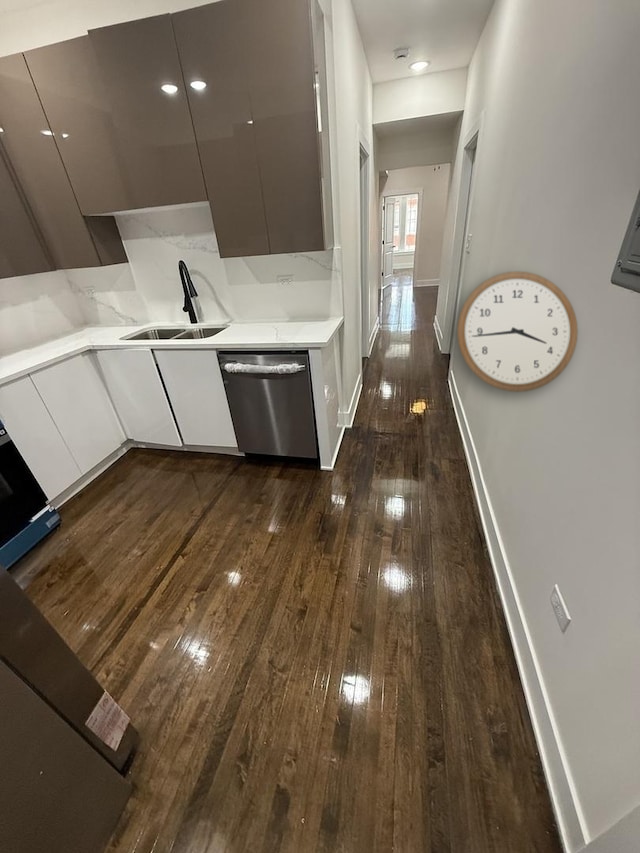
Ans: 3:44
